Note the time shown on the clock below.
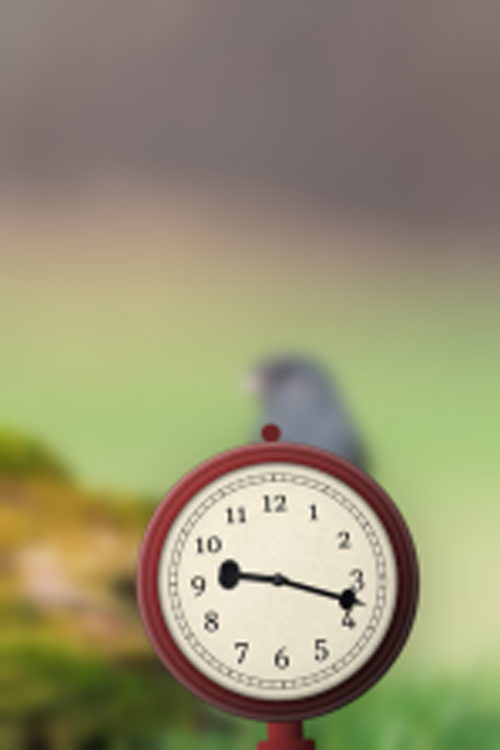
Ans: 9:18
